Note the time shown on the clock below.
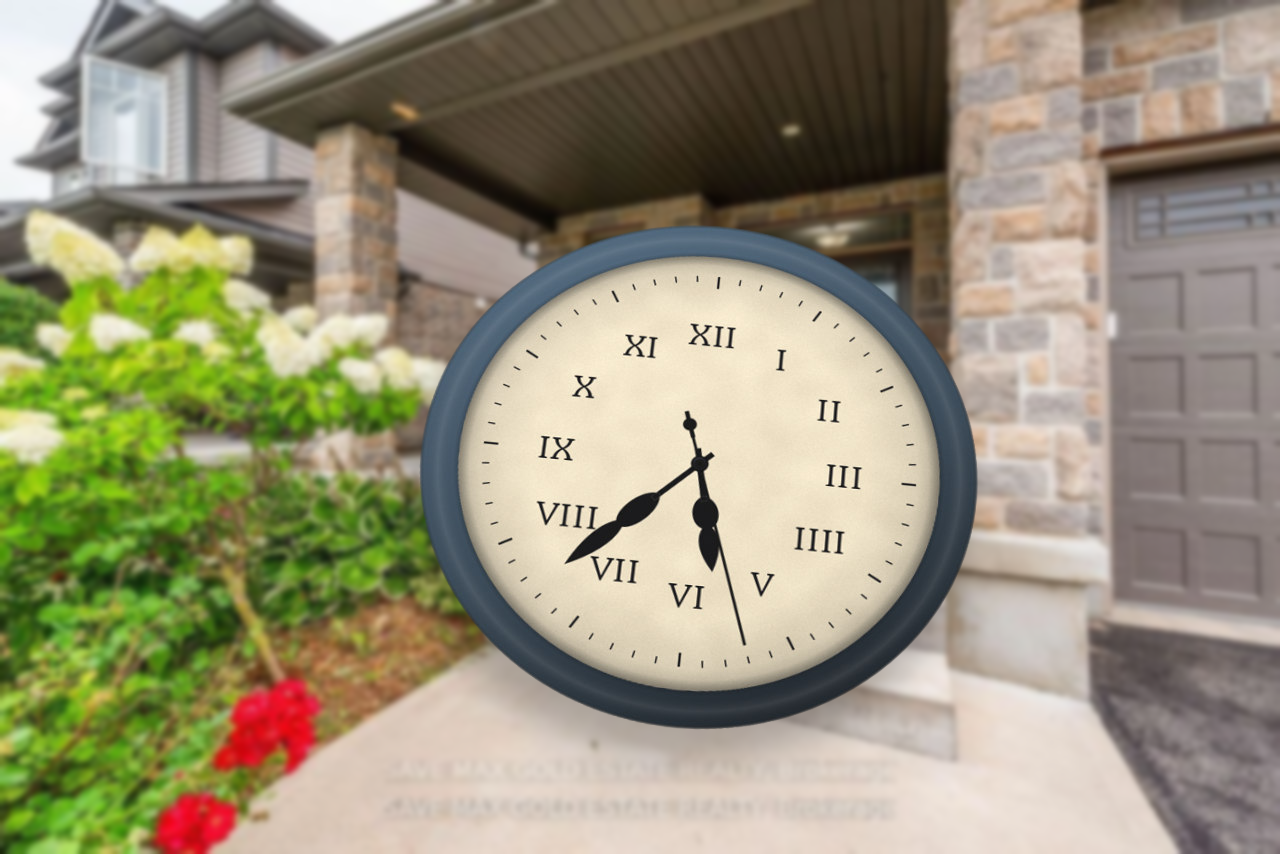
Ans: 5:37:27
